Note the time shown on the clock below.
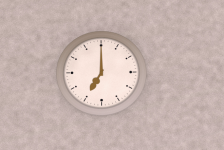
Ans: 7:00
